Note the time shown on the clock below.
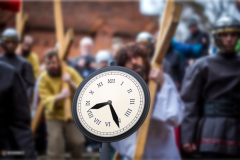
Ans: 8:26
